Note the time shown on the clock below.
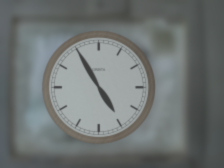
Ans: 4:55
